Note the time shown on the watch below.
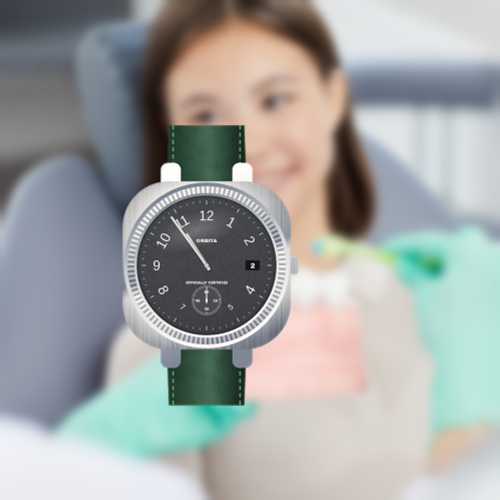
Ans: 10:54
